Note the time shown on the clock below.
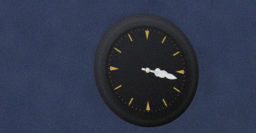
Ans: 3:17
